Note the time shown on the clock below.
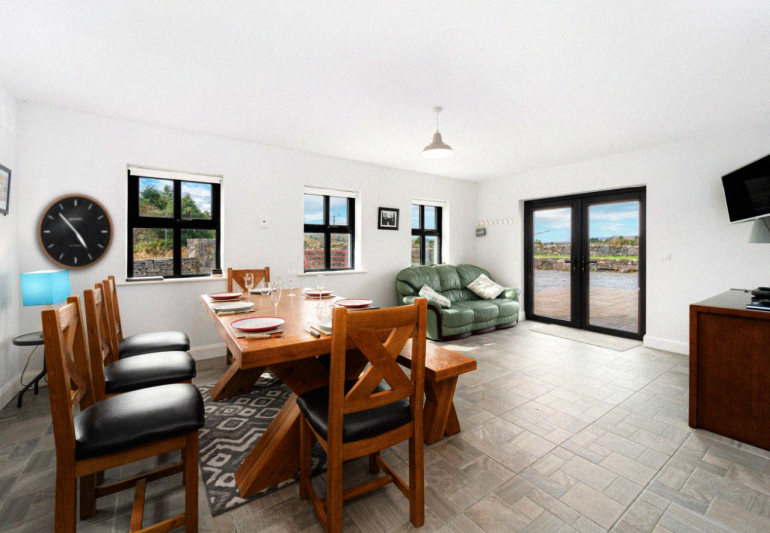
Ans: 4:53
